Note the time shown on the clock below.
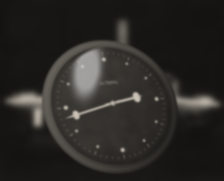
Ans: 2:43
